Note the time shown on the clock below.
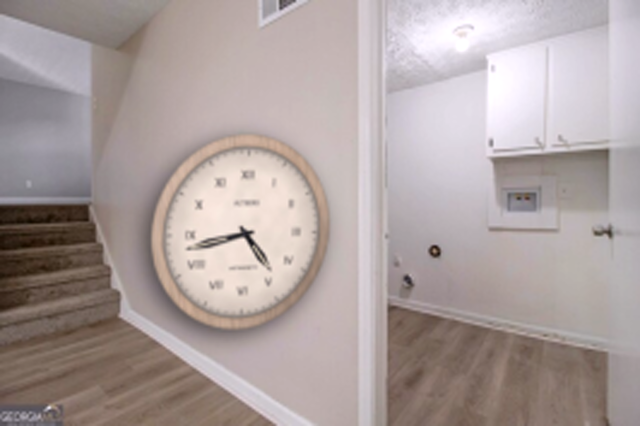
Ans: 4:43
